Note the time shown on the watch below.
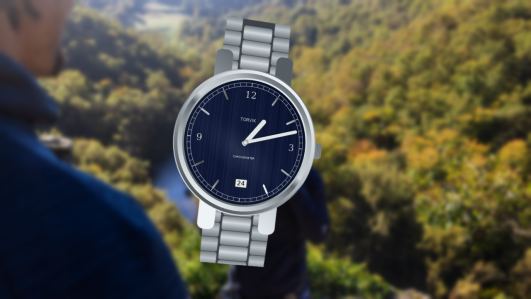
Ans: 1:12
